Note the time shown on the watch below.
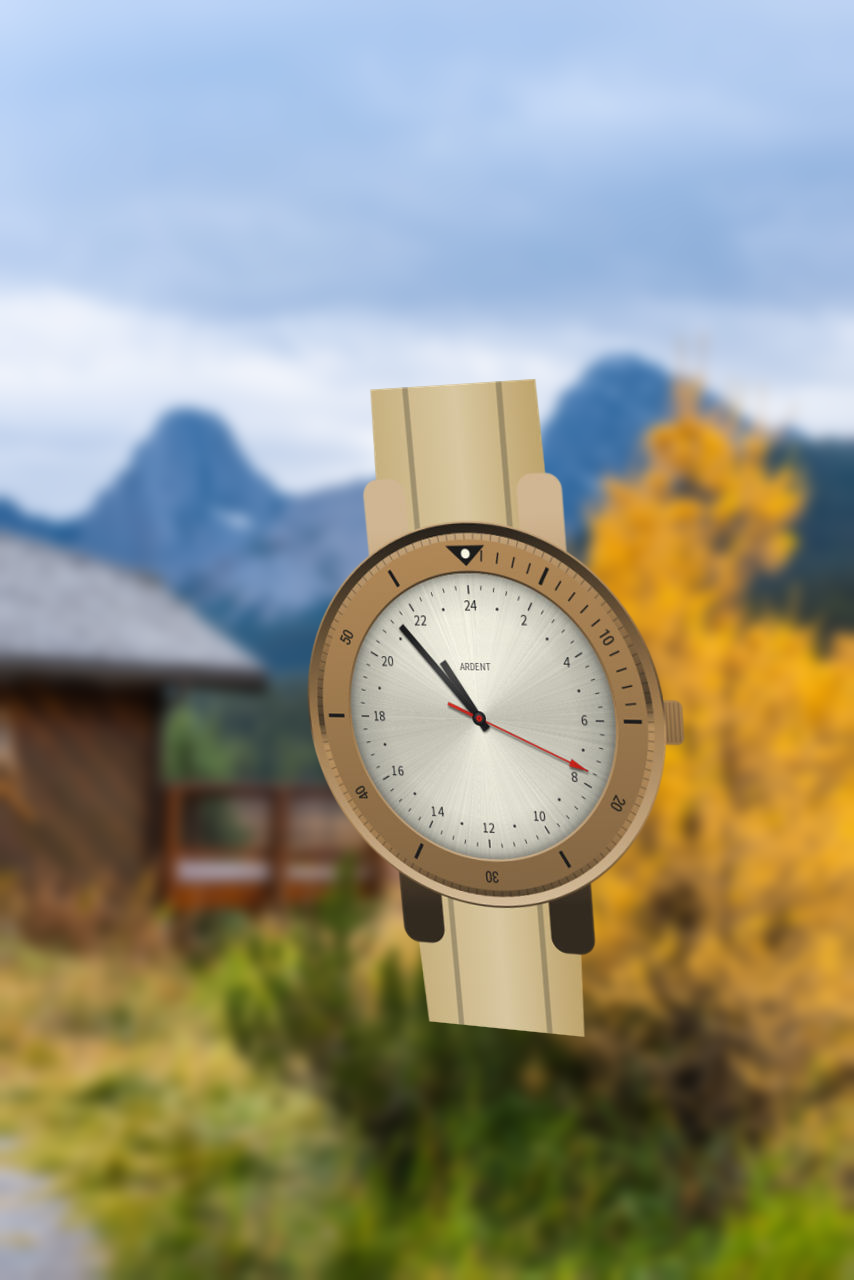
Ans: 21:53:19
